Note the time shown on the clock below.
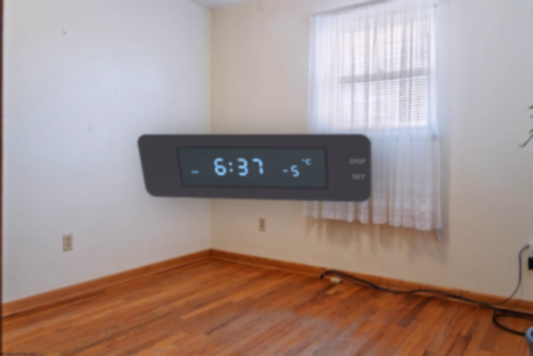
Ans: 6:37
